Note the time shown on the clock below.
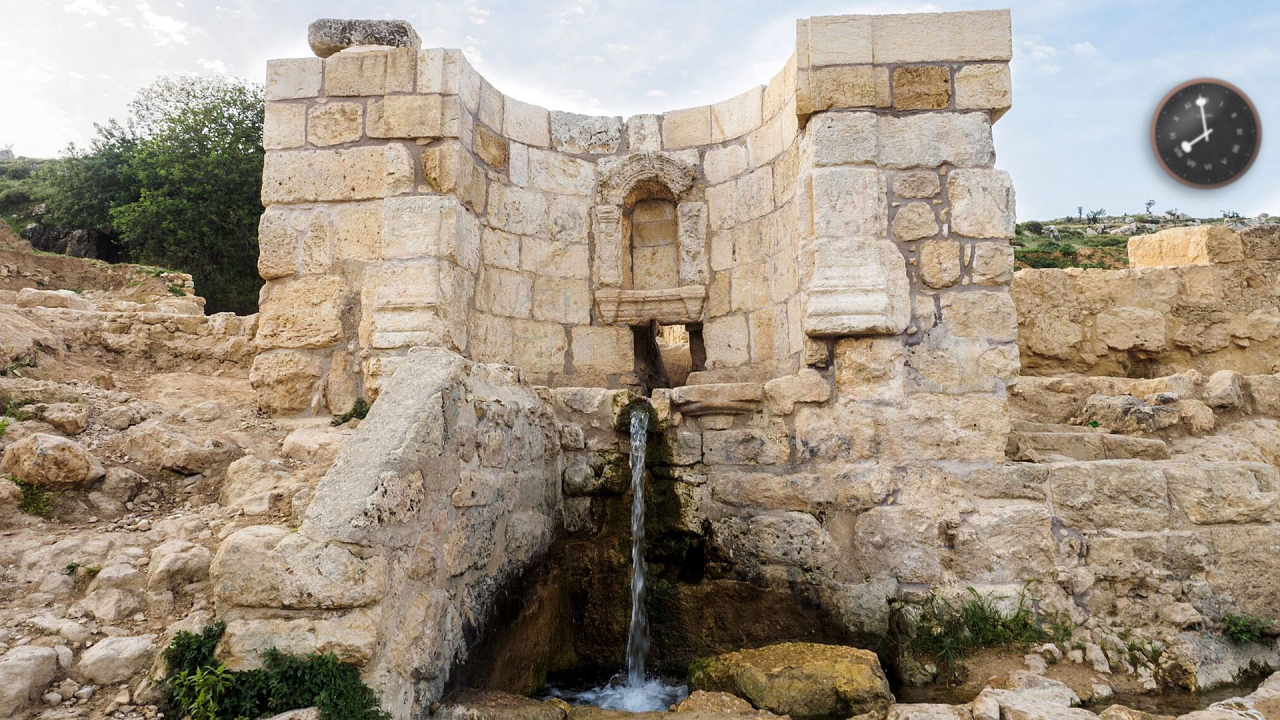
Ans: 7:59
